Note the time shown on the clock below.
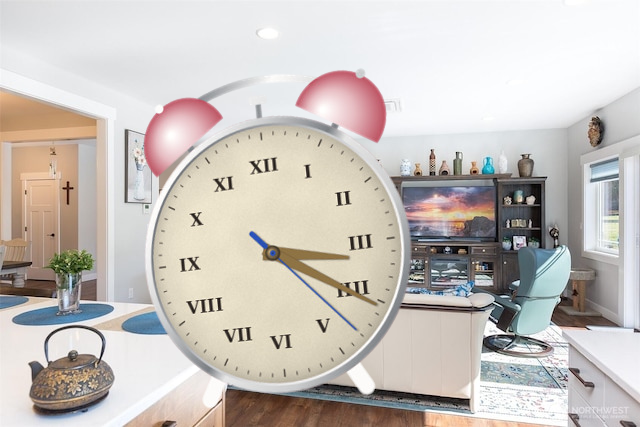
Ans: 3:20:23
